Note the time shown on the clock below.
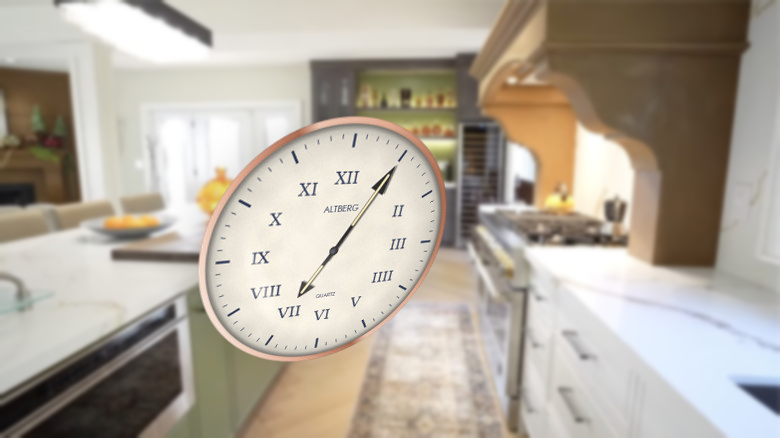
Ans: 7:05
